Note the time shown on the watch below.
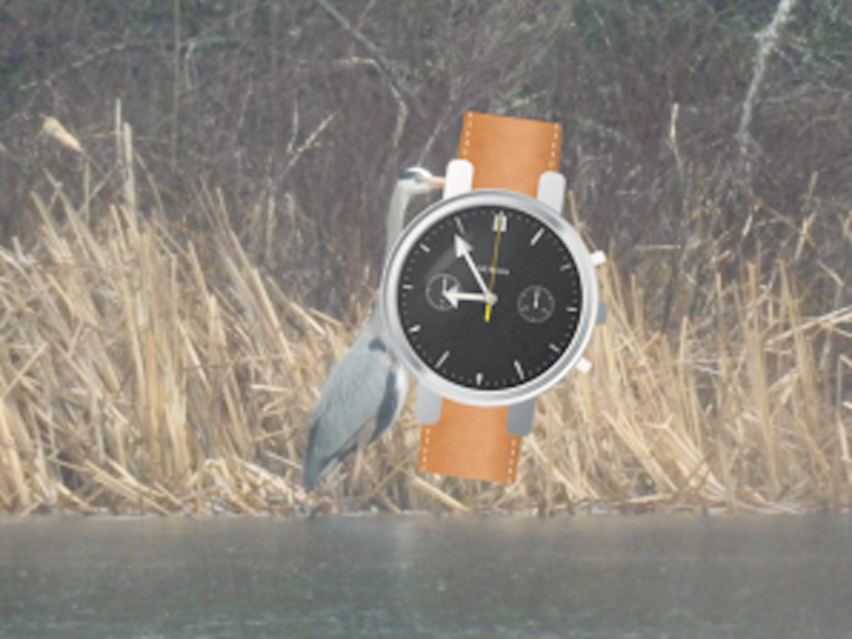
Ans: 8:54
